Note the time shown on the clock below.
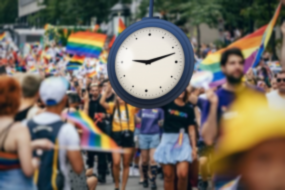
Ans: 9:12
